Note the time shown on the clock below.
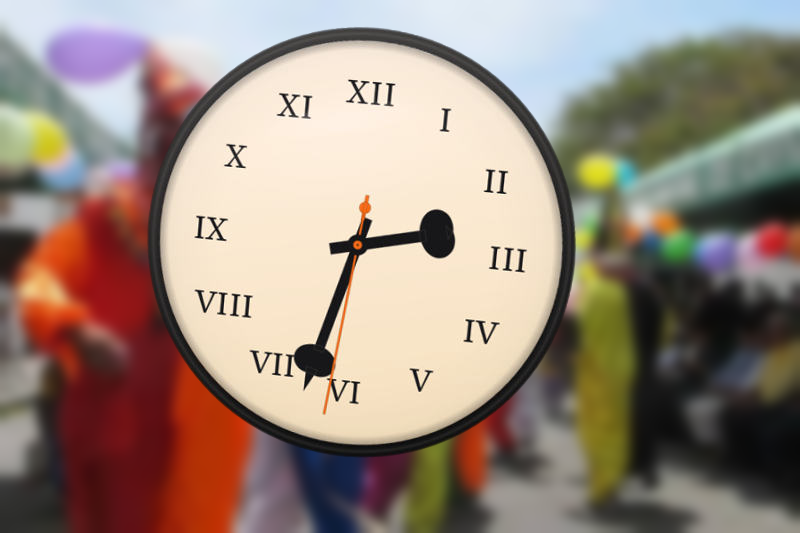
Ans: 2:32:31
